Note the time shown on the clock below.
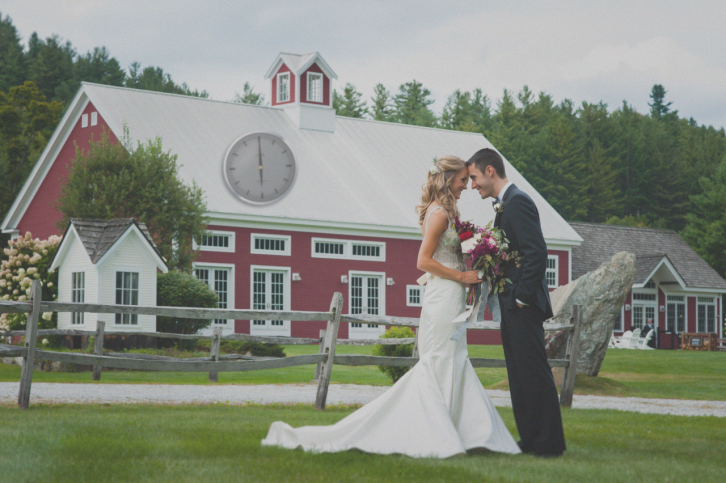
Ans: 6:00
